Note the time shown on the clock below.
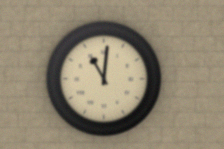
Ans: 11:01
